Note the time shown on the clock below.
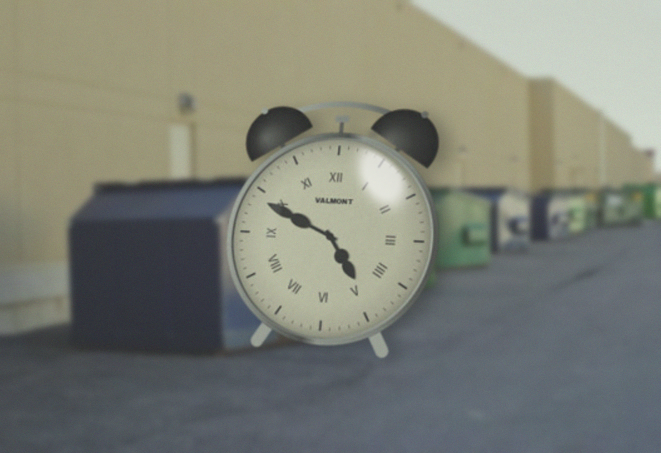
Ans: 4:49
